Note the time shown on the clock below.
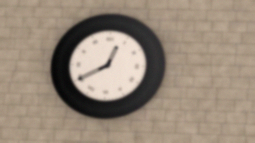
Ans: 12:40
